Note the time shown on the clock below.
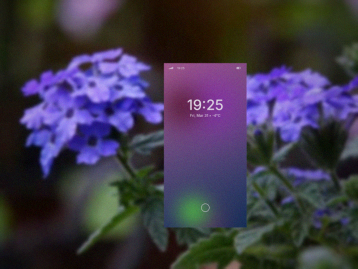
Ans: 19:25
